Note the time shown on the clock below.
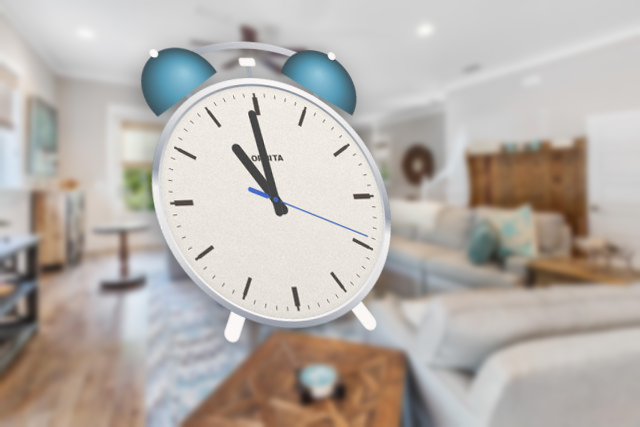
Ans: 10:59:19
